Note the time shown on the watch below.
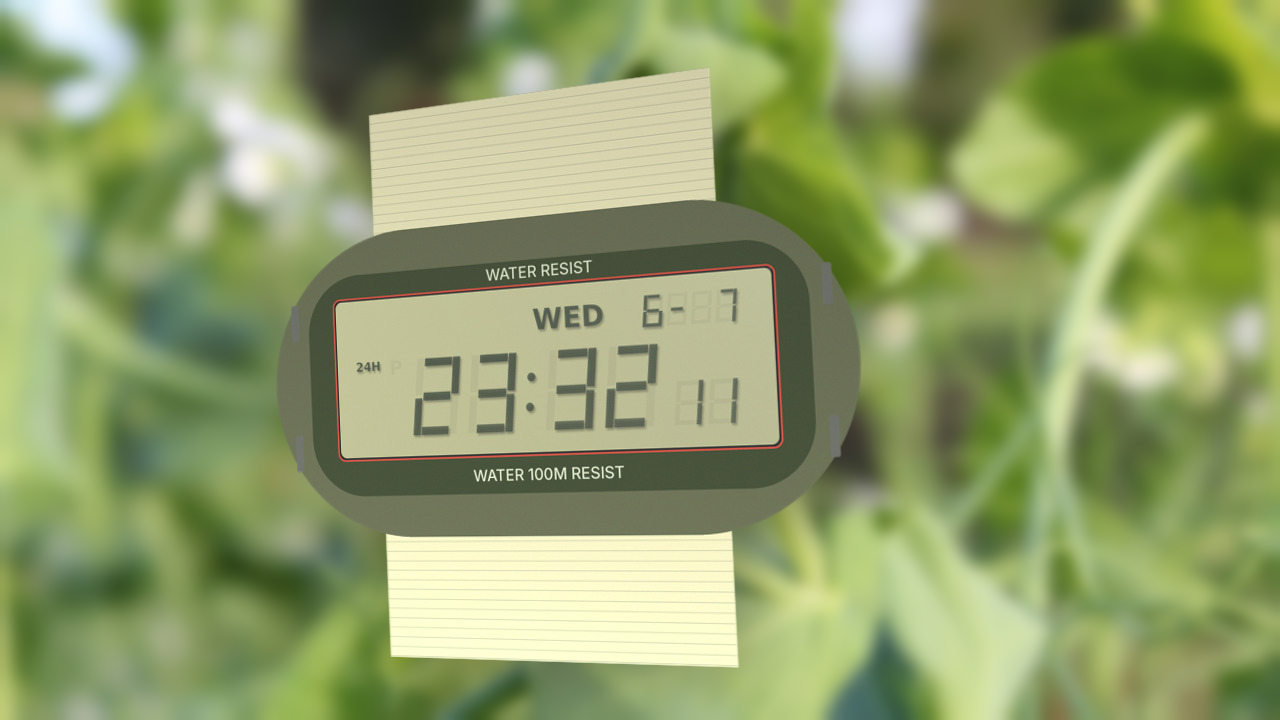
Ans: 23:32:11
